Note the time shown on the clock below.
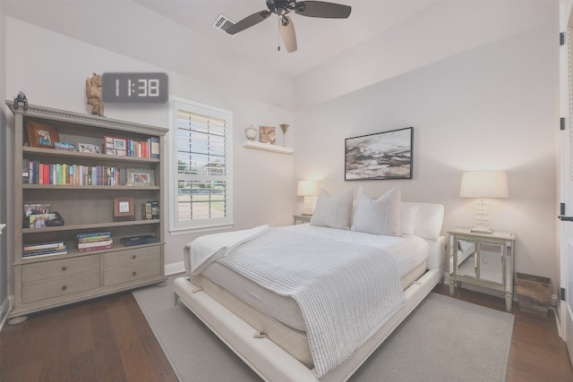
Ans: 11:38
